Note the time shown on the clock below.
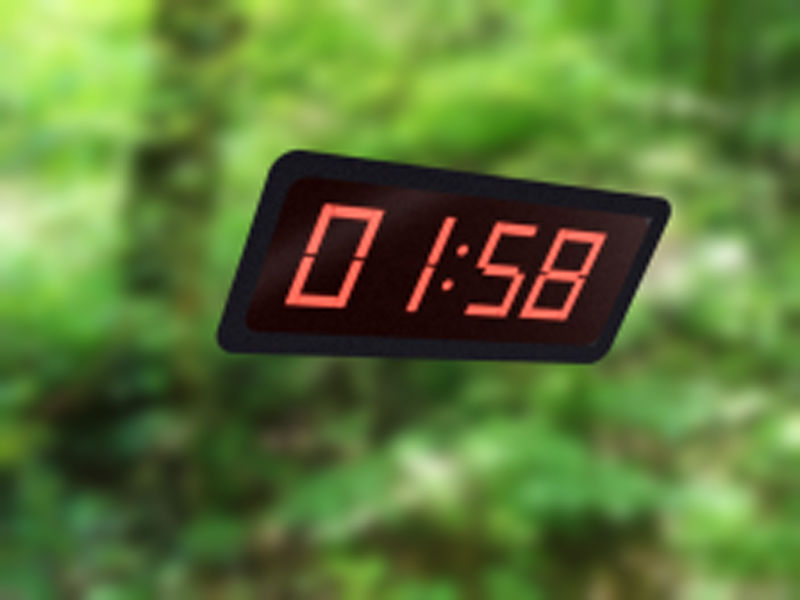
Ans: 1:58
